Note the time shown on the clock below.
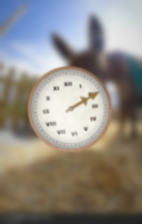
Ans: 2:11
